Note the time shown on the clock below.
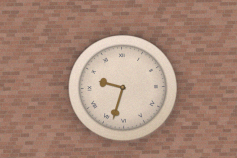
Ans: 9:33
